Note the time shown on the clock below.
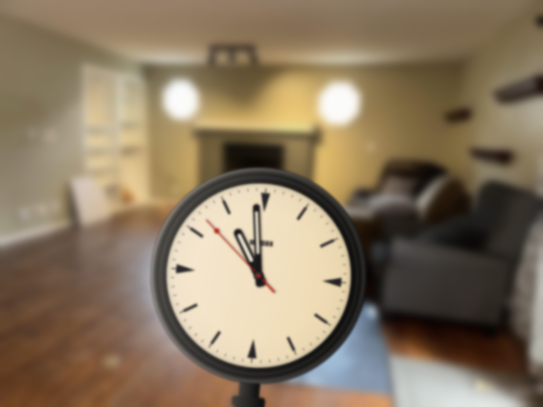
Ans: 10:58:52
